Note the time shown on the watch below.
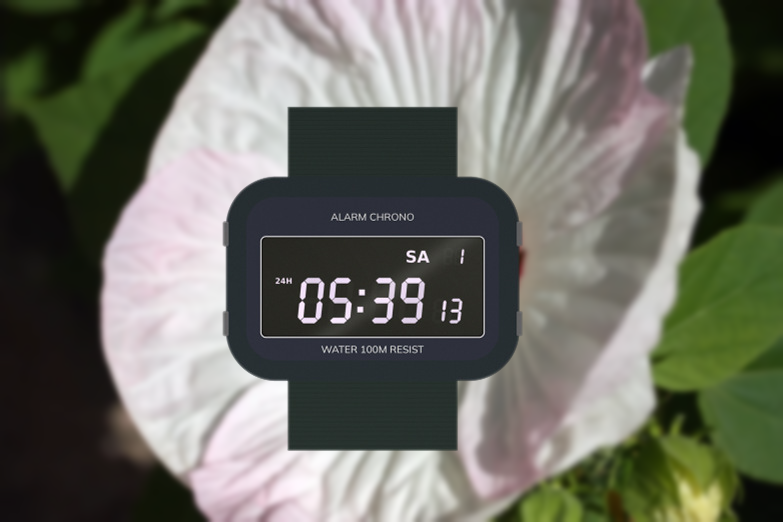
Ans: 5:39:13
